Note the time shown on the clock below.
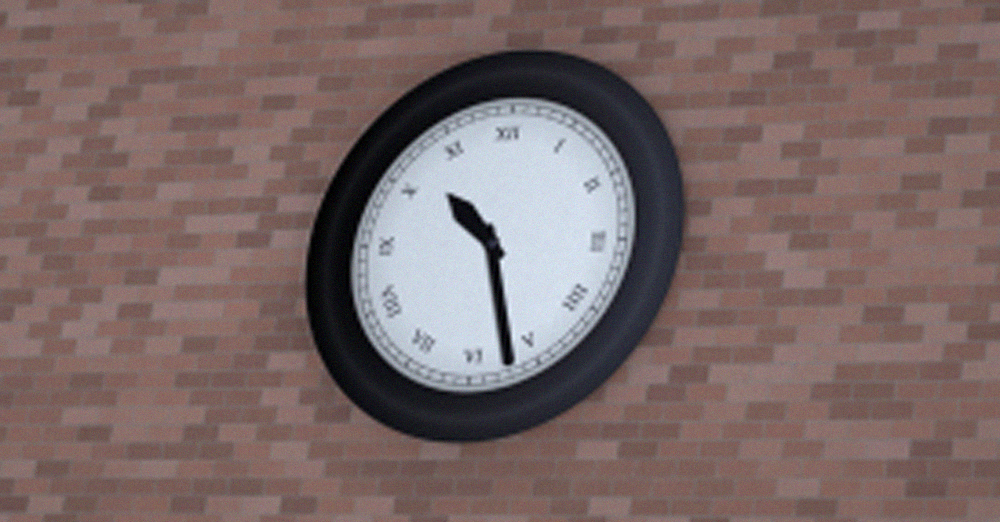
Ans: 10:27
